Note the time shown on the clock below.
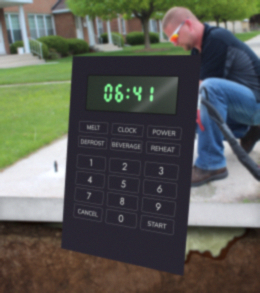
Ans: 6:41
